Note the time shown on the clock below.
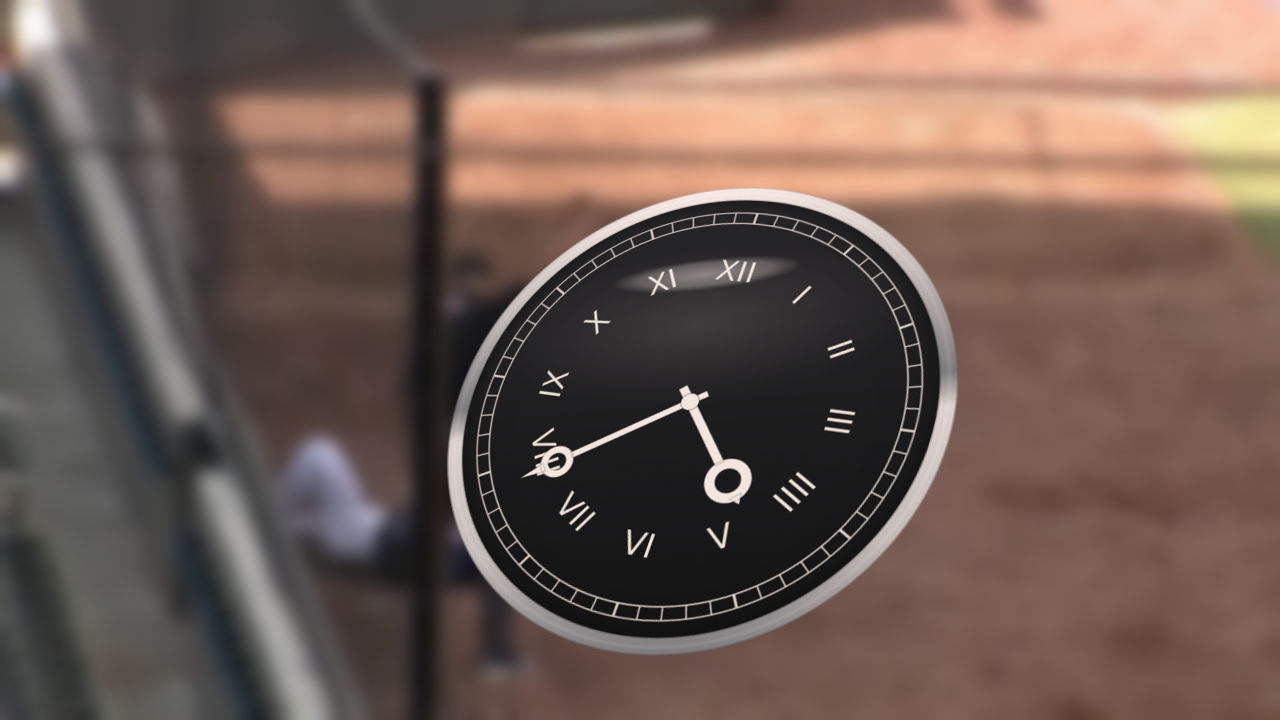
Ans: 4:39
